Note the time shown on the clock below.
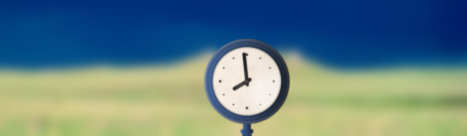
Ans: 7:59
